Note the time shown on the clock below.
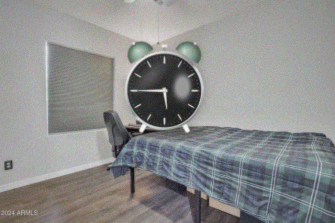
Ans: 5:45
